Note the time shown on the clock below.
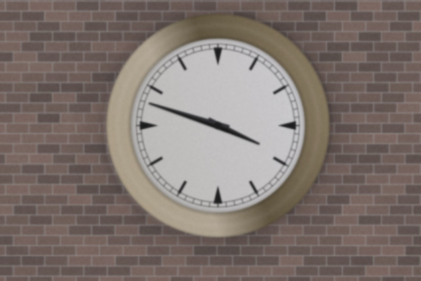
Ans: 3:48
